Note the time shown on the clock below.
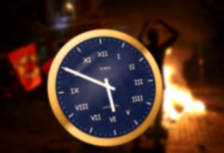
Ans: 5:50
